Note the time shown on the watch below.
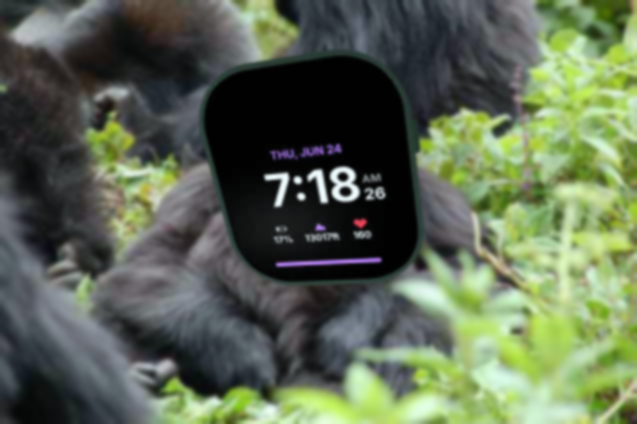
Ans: 7:18
